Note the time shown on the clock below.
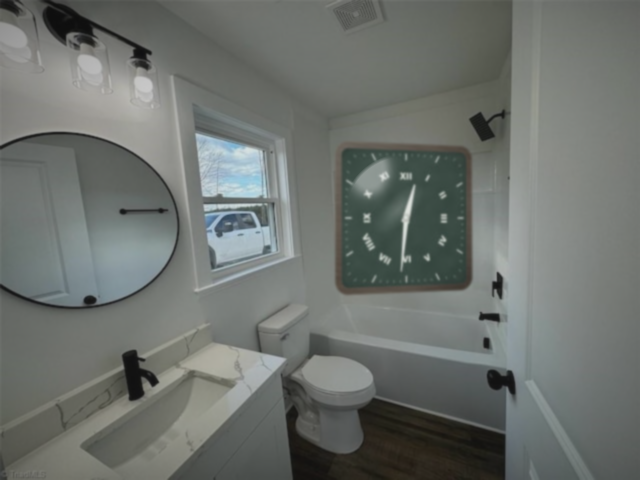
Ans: 12:31
